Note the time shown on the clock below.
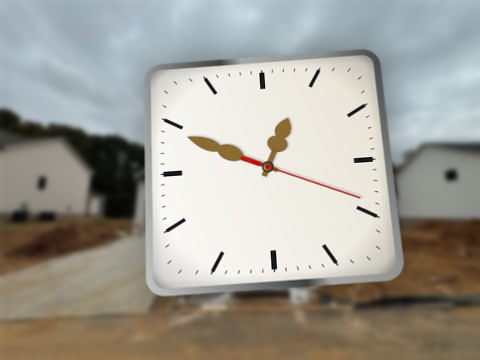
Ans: 12:49:19
